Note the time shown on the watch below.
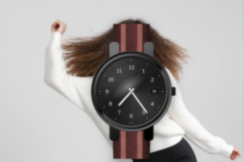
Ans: 7:24
